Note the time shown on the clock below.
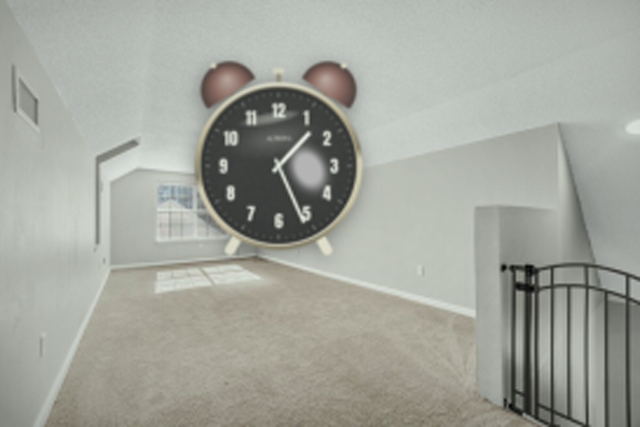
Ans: 1:26
